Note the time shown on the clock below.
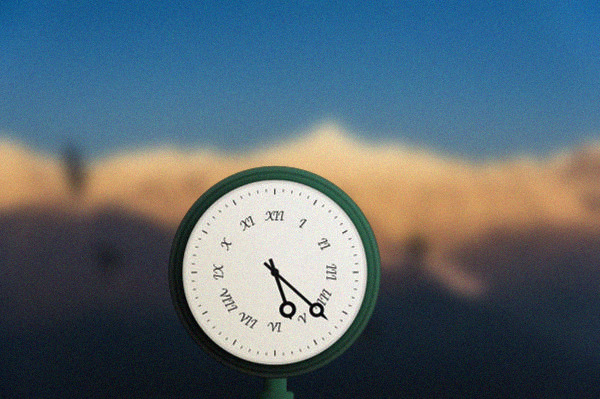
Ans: 5:22
